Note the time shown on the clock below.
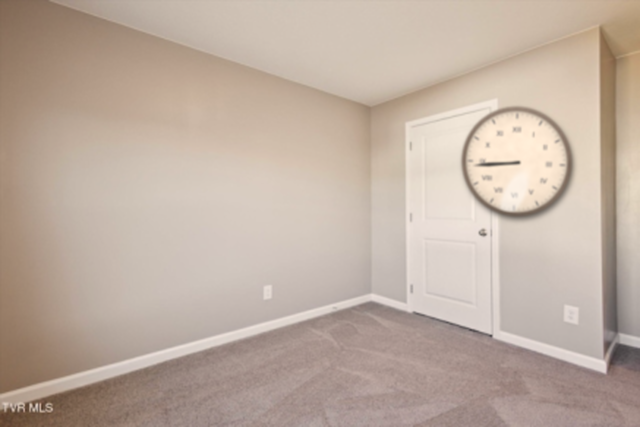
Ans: 8:44
